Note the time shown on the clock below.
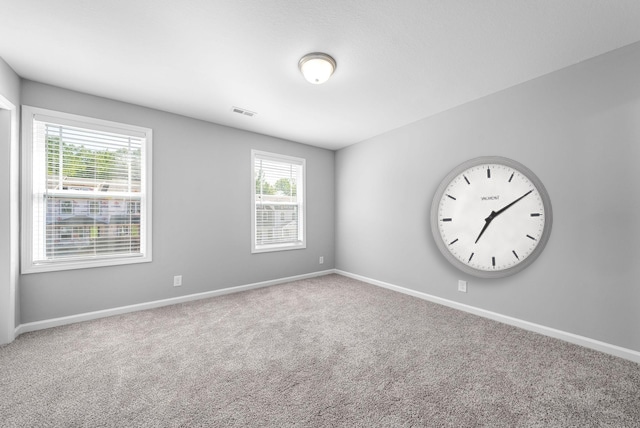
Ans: 7:10
